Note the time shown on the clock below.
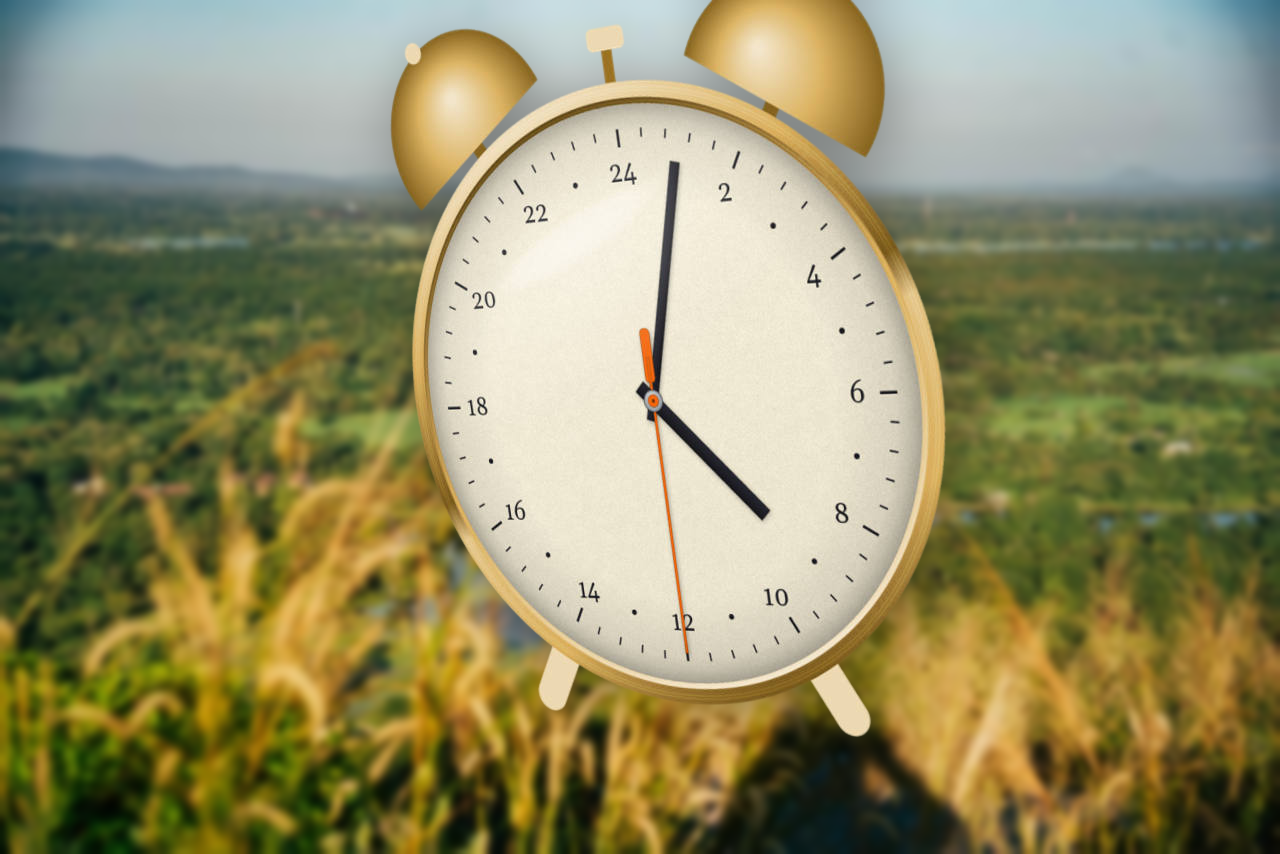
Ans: 9:02:30
